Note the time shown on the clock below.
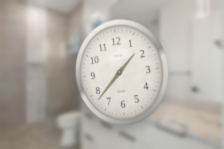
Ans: 1:38
